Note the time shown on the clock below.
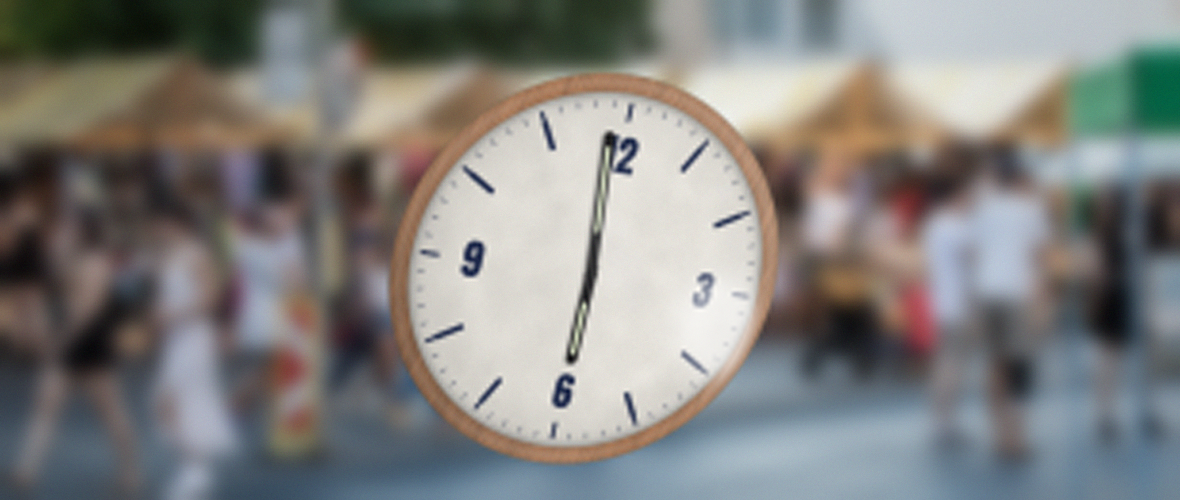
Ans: 5:59
